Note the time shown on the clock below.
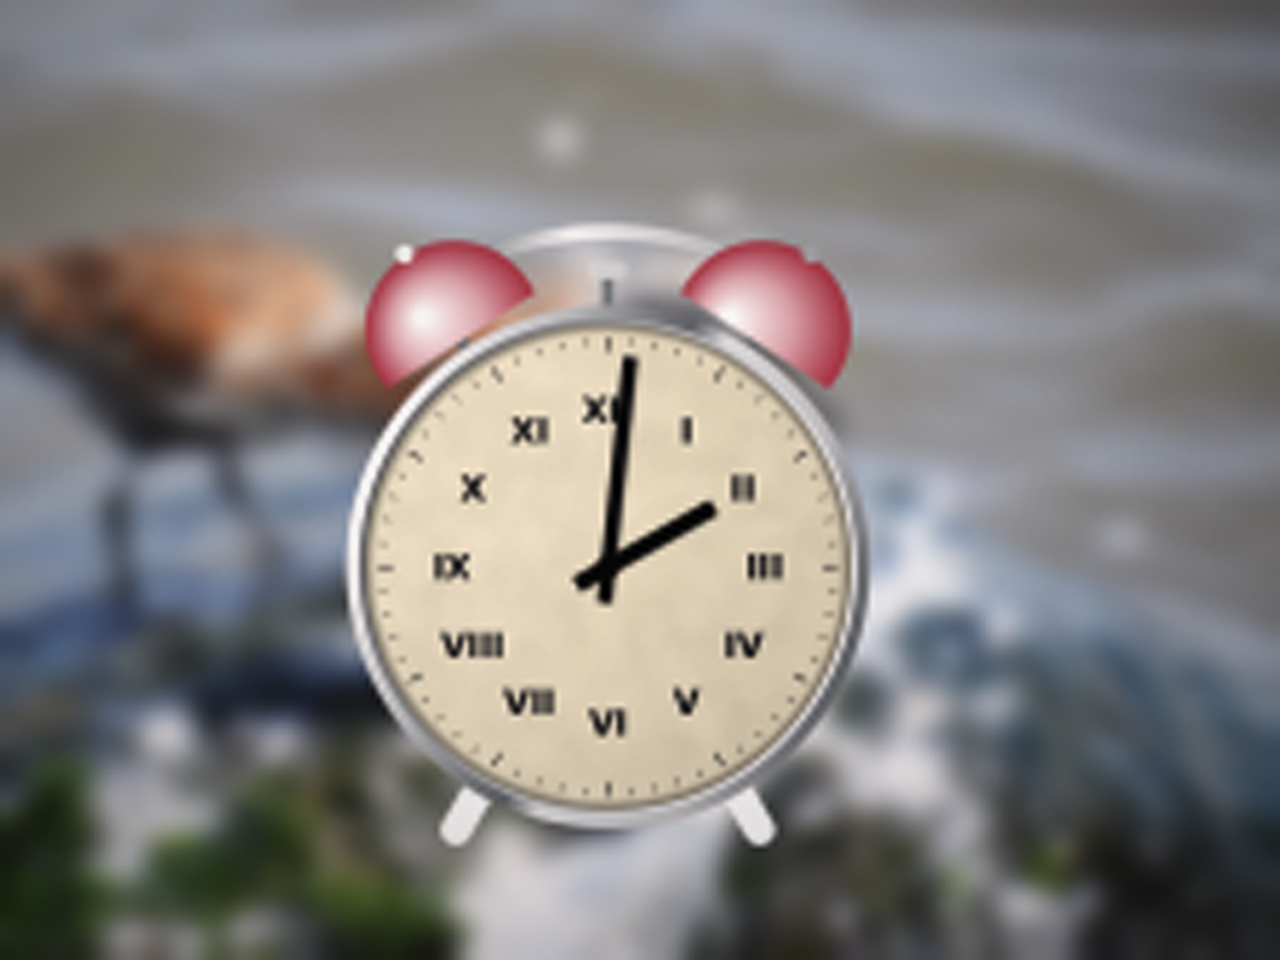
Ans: 2:01
